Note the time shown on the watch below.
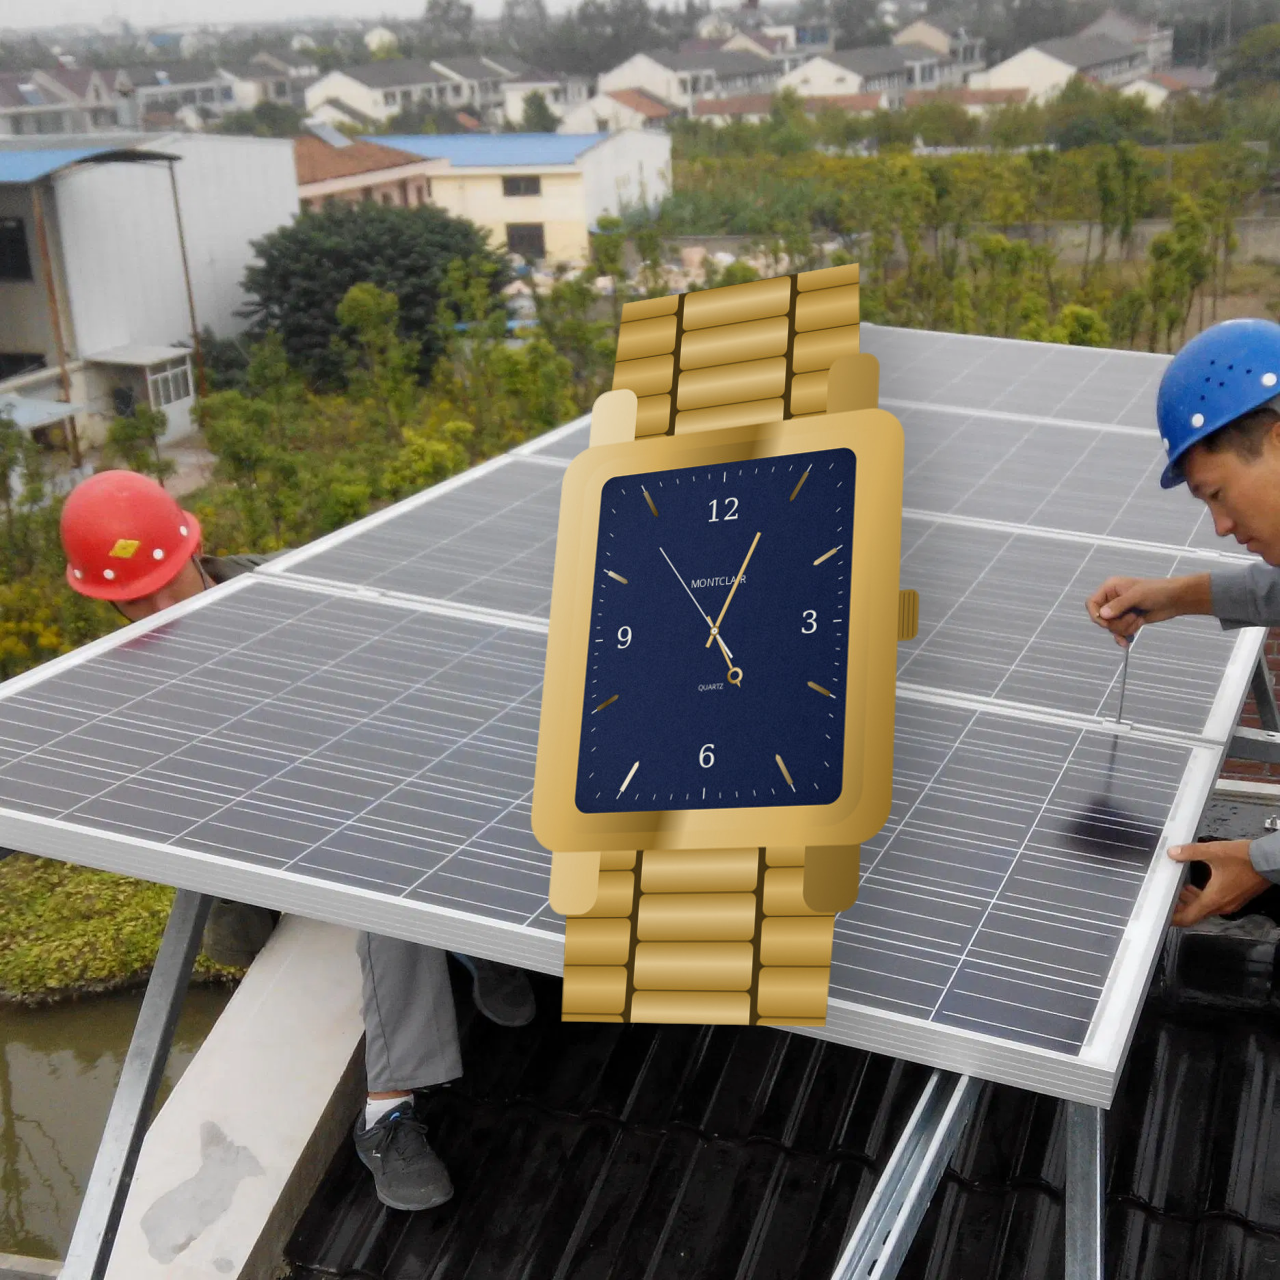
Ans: 5:03:54
